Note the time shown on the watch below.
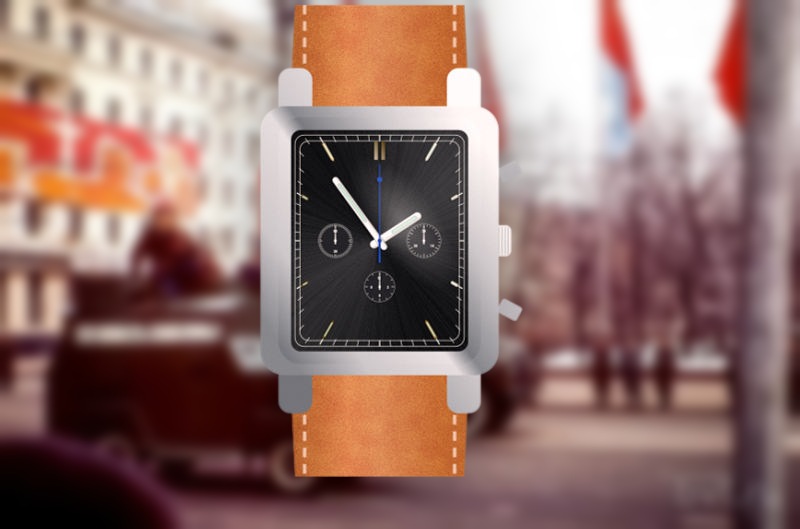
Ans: 1:54
